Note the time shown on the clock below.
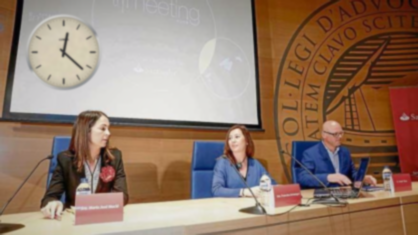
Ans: 12:22
